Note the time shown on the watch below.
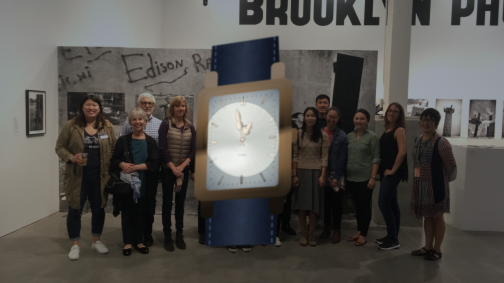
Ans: 12:58
